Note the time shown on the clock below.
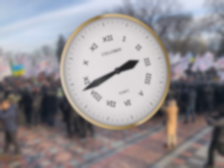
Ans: 2:43
